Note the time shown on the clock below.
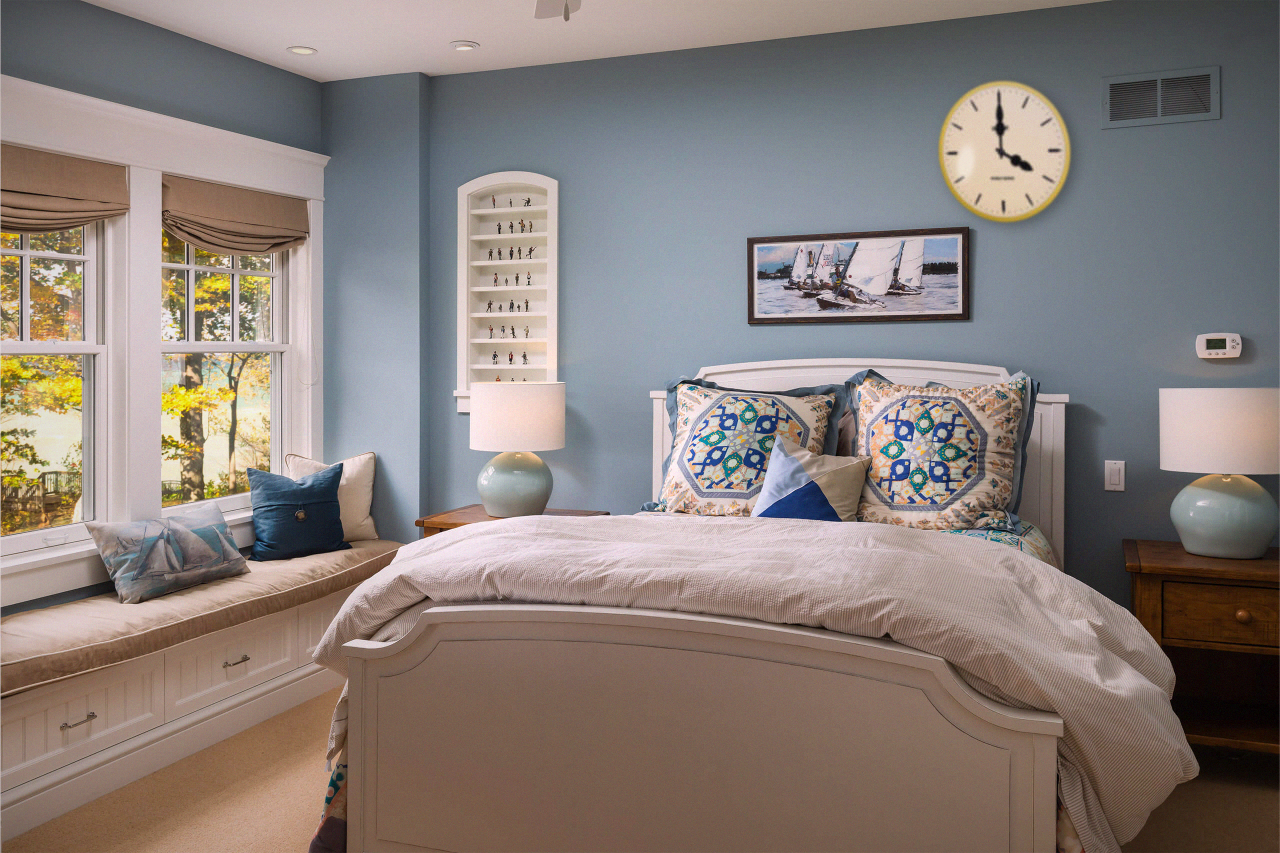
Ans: 4:00
